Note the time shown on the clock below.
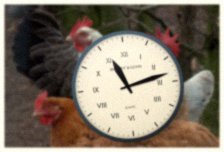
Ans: 11:13
